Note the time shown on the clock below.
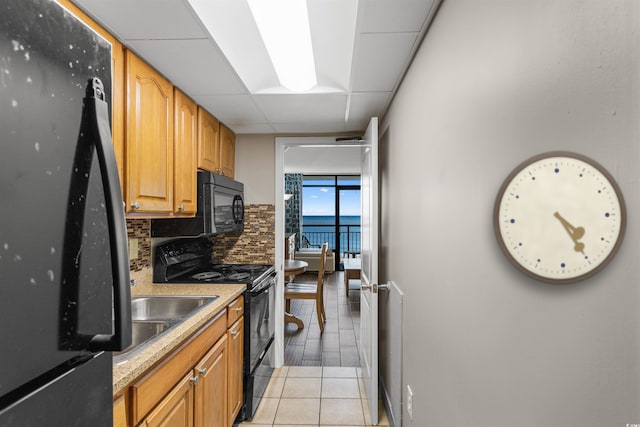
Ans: 4:25
